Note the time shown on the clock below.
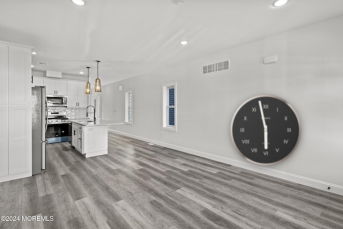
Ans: 5:58
